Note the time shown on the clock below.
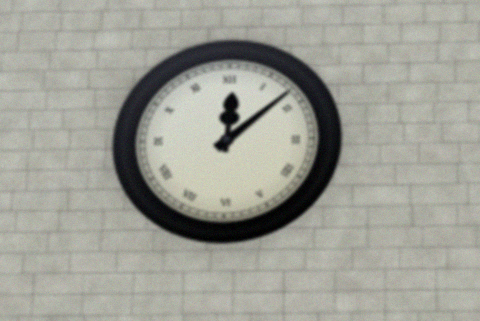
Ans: 12:08
